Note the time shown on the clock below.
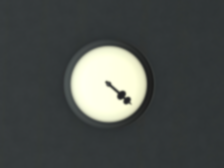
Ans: 4:22
